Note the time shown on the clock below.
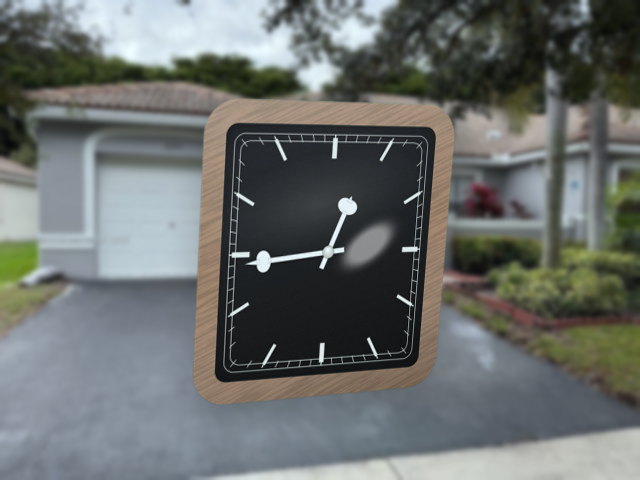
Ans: 12:44
